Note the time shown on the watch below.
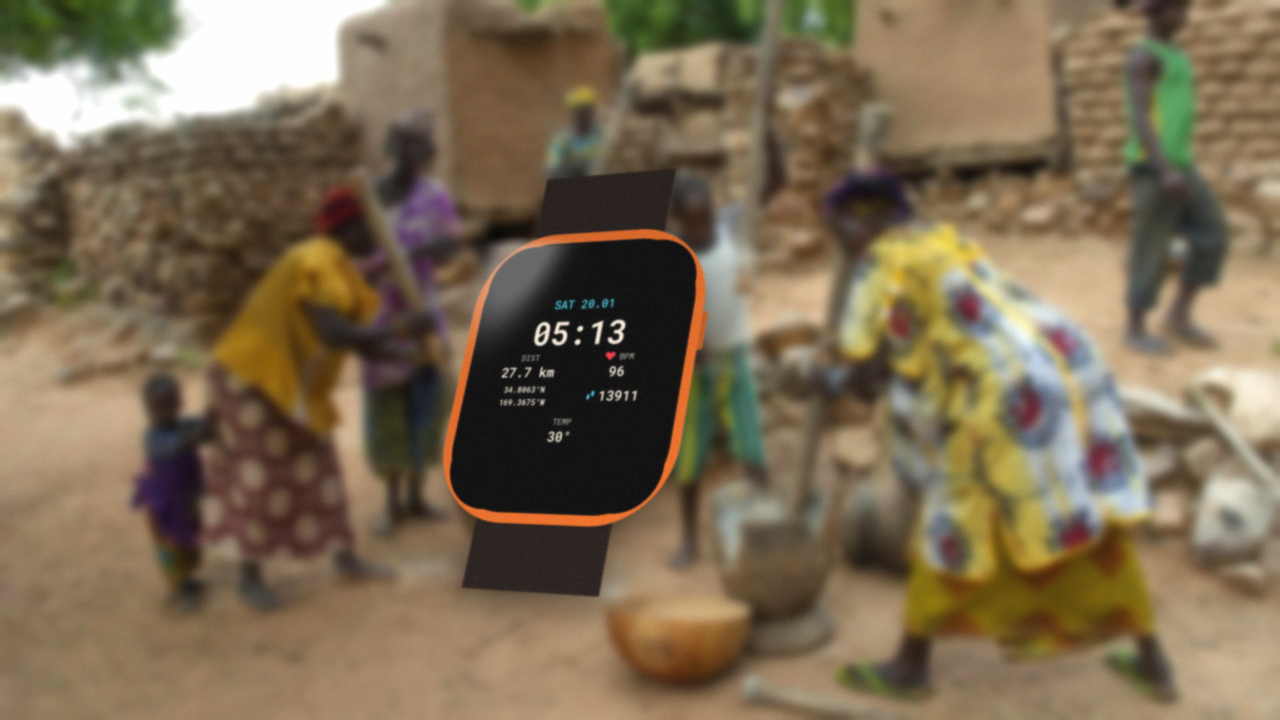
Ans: 5:13
